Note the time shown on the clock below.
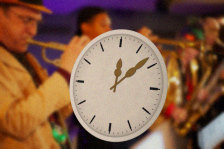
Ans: 12:08
